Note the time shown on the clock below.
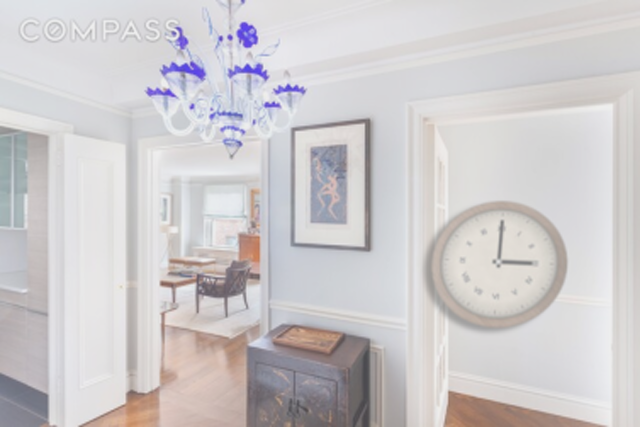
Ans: 3:00
